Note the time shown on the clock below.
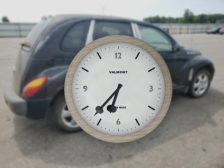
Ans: 6:37
